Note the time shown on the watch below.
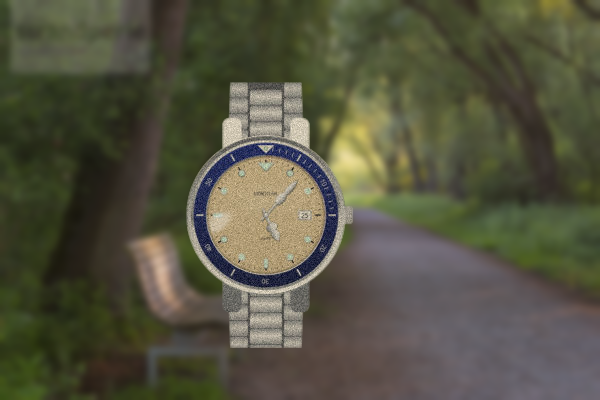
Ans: 5:07
